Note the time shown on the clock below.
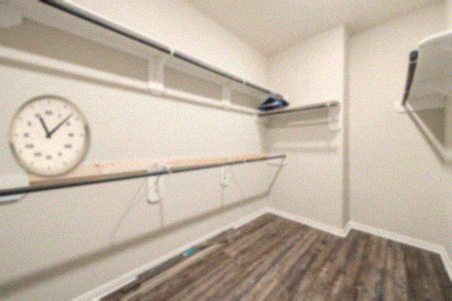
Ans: 11:08
